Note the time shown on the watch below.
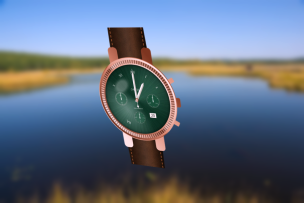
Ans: 1:00
